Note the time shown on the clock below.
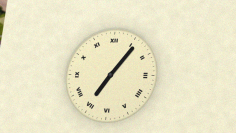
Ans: 7:06
